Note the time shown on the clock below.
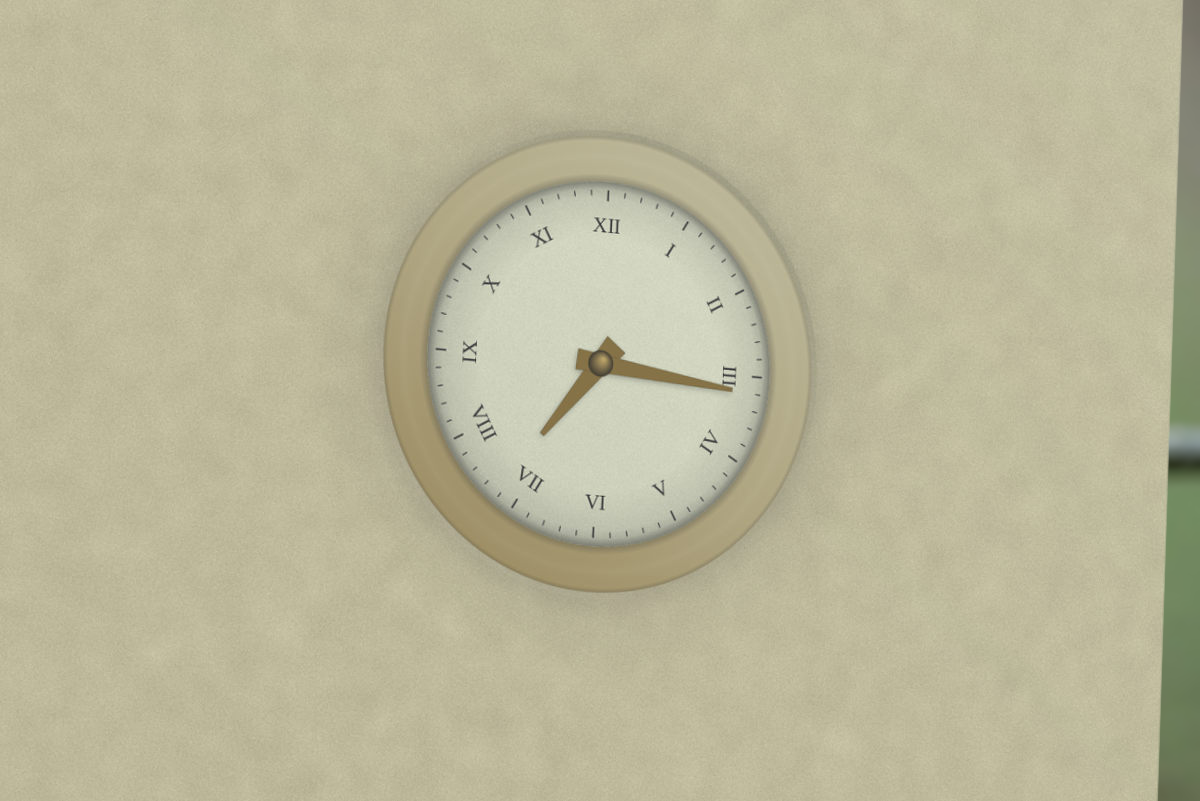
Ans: 7:16
